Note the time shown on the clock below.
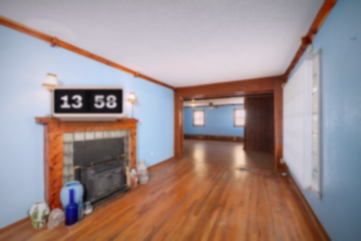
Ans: 13:58
